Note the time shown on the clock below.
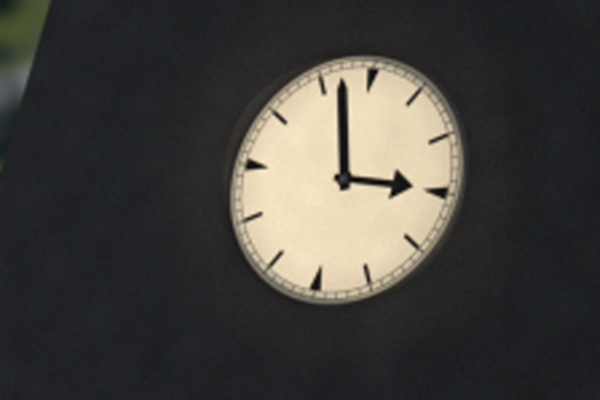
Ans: 2:57
